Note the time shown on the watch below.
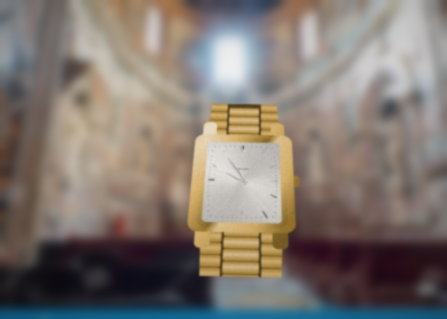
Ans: 9:55
